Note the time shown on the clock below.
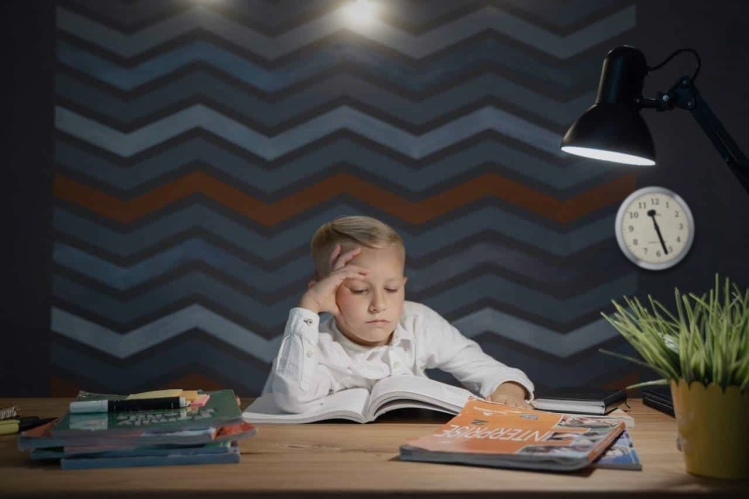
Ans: 11:27
